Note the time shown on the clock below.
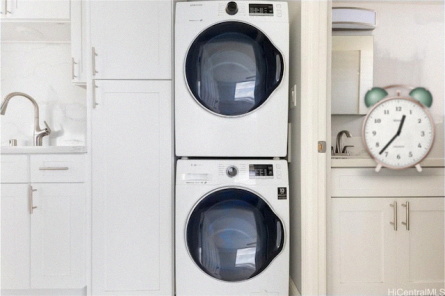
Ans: 12:37
